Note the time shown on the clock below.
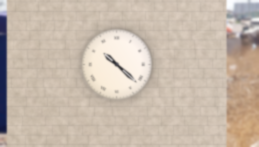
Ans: 10:22
